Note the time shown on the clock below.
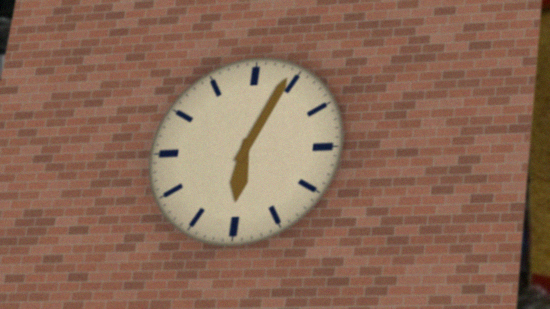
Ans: 6:04
